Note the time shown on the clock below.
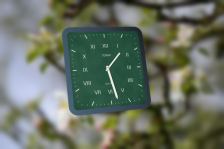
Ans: 1:28
